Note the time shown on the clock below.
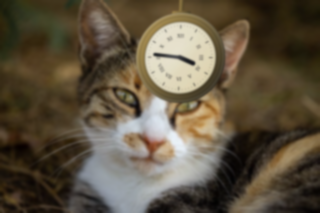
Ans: 3:46
